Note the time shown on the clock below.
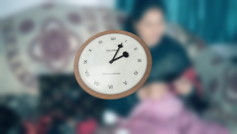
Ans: 2:04
